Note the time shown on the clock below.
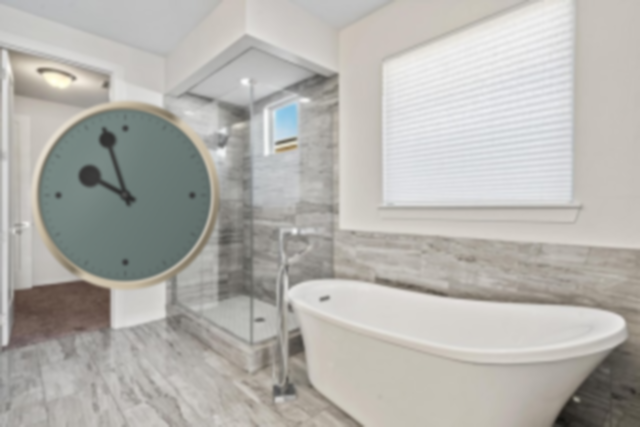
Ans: 9:57
